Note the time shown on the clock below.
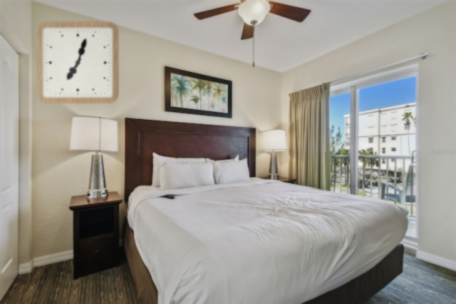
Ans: 7:03
